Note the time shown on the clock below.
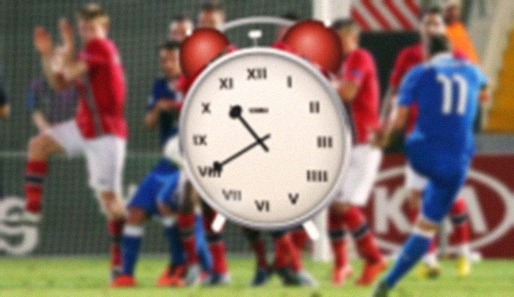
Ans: 10:40
